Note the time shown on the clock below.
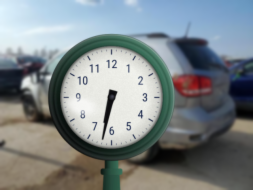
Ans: 6:32
